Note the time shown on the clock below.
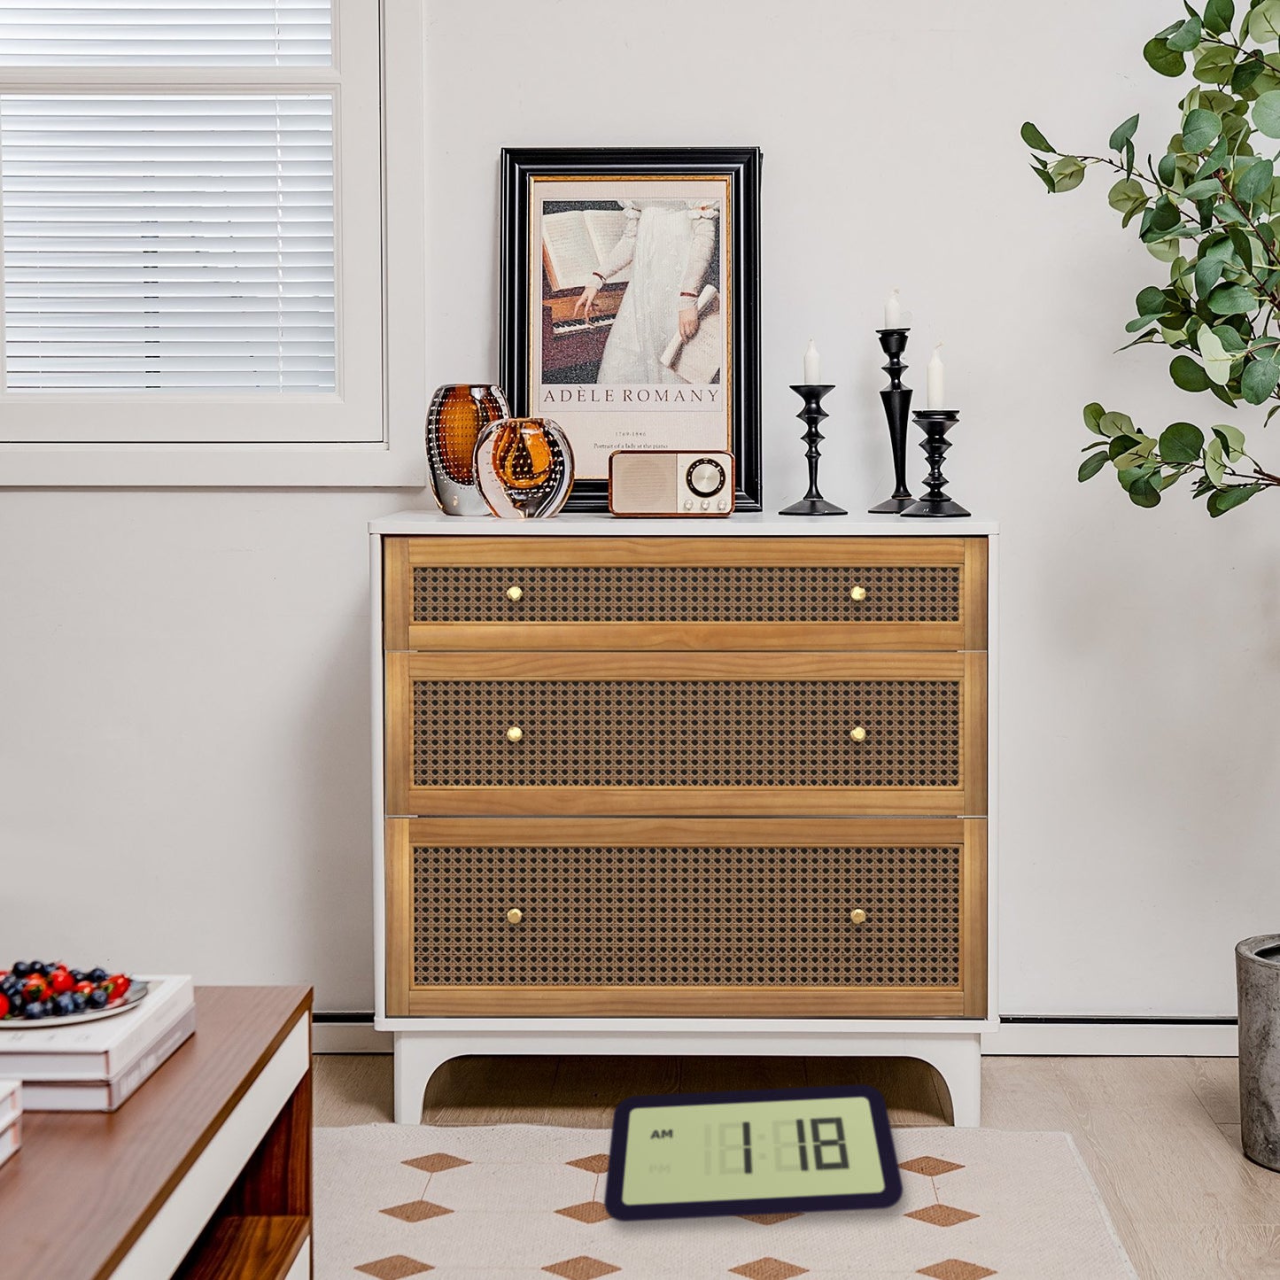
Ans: 1:18
